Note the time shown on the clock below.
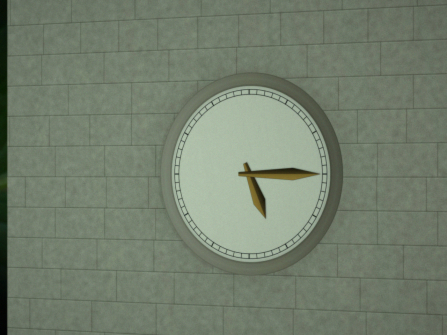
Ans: 5:15
